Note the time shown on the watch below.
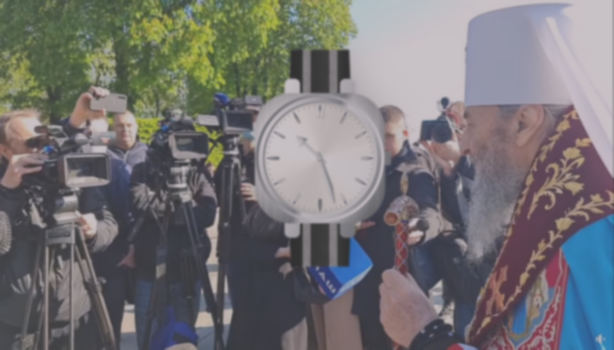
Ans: 10:27
